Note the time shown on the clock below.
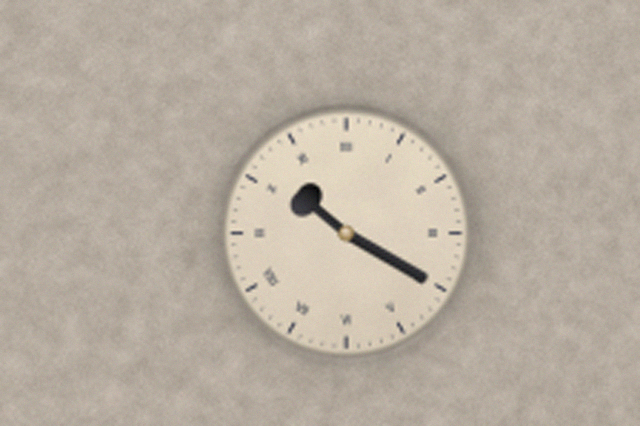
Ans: 10:20
